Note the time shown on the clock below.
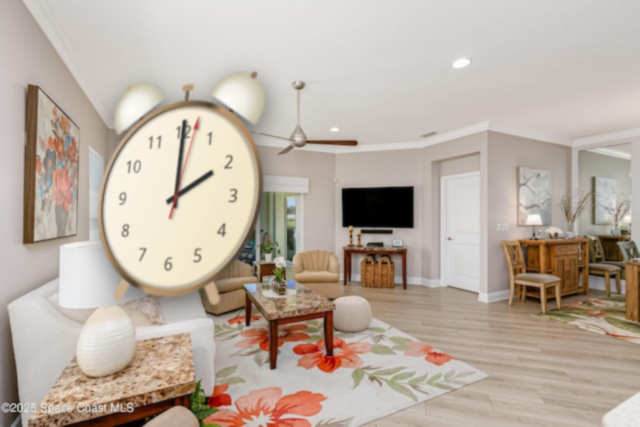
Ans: 2:00:02
